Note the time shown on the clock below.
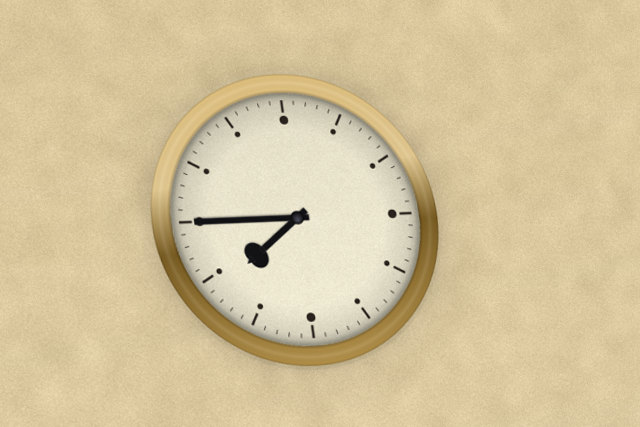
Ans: 7:45
